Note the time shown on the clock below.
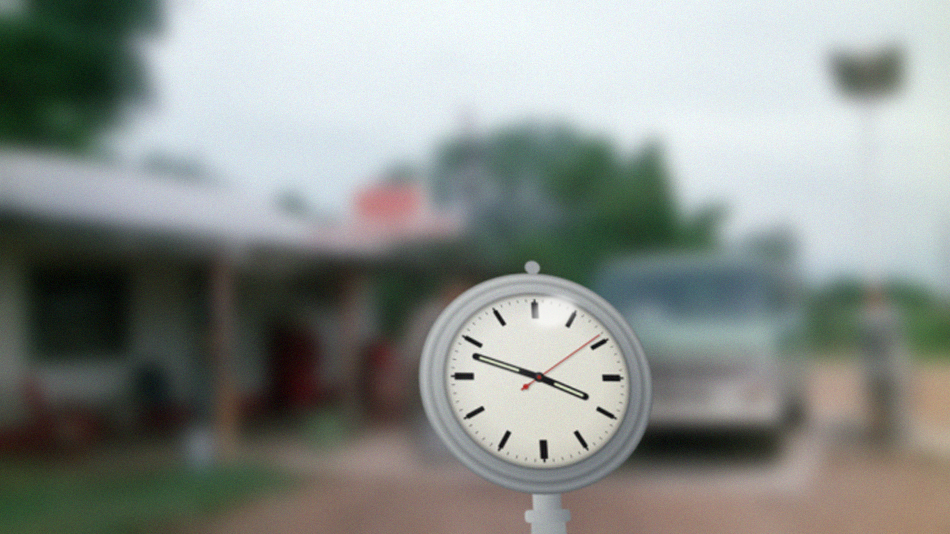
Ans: 3:48:09
